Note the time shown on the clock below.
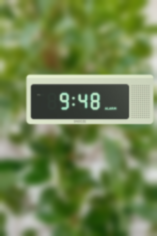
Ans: 9:48
